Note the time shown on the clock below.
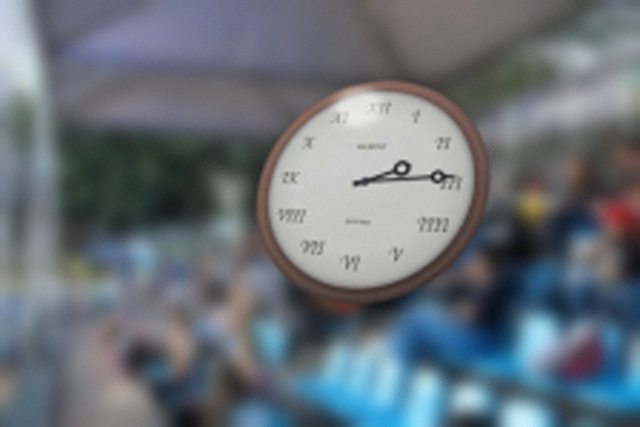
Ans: 2:14
